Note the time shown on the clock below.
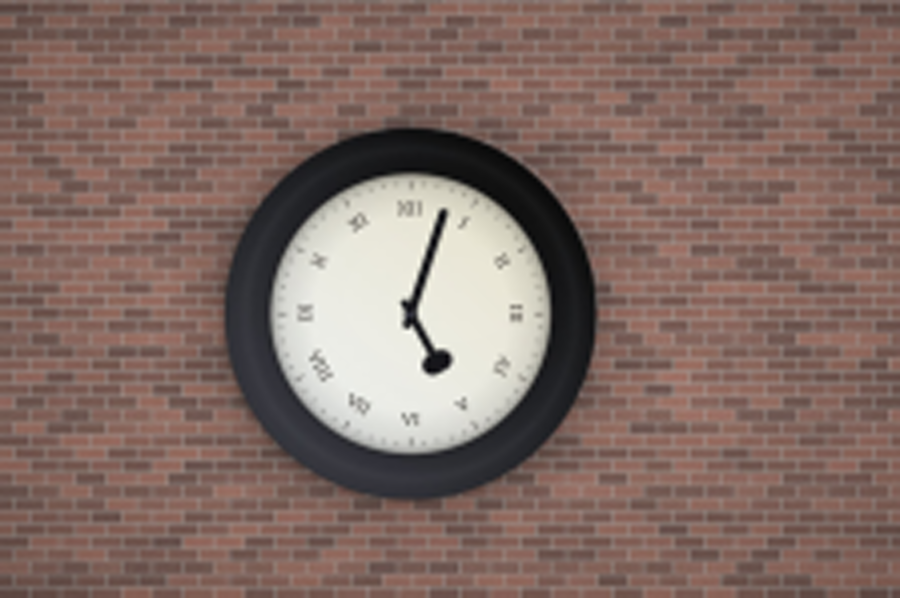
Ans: 5:03
